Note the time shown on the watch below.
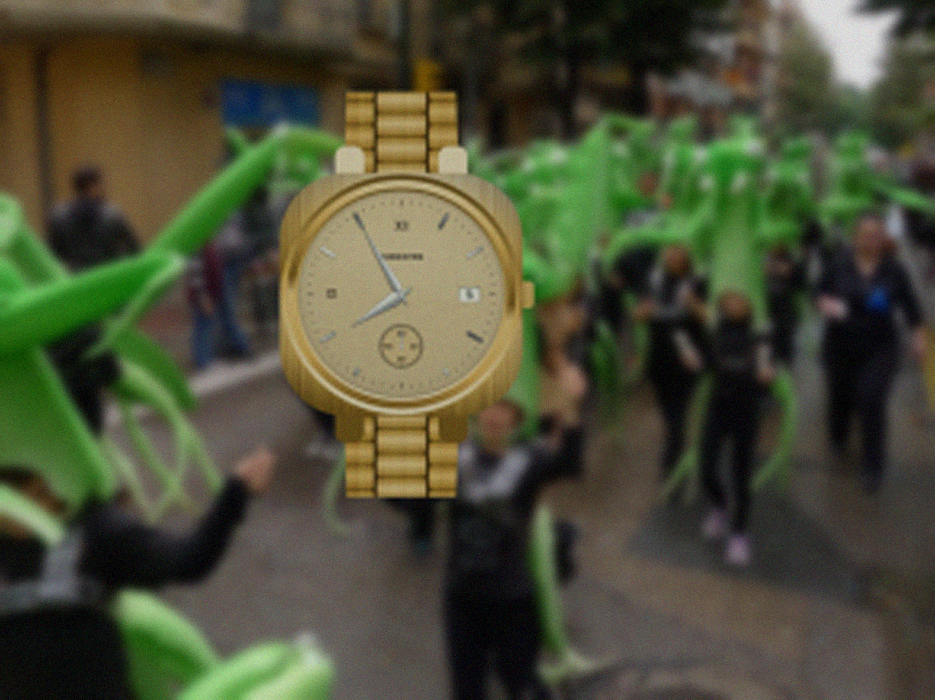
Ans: 7:55
